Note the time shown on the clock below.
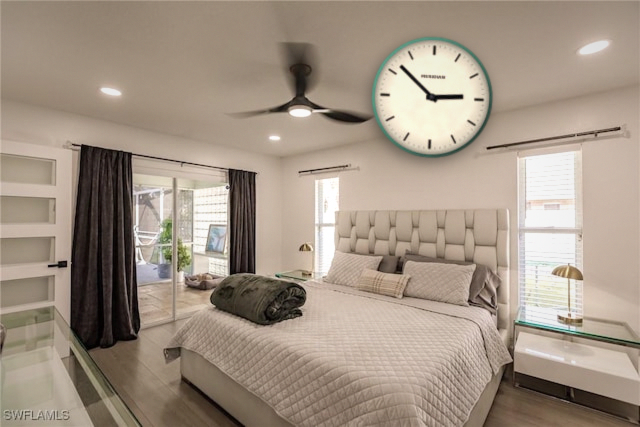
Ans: 2:52
